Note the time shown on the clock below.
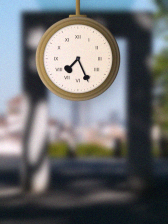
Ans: 7:26
